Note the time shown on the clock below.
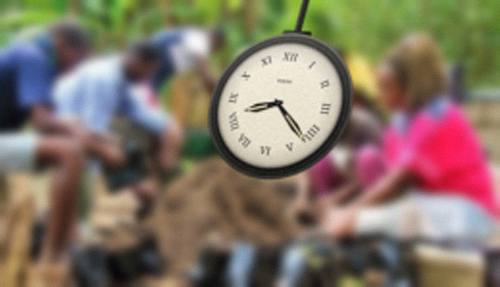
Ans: 8:22
